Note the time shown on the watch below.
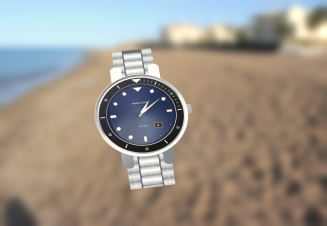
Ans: 1:09
